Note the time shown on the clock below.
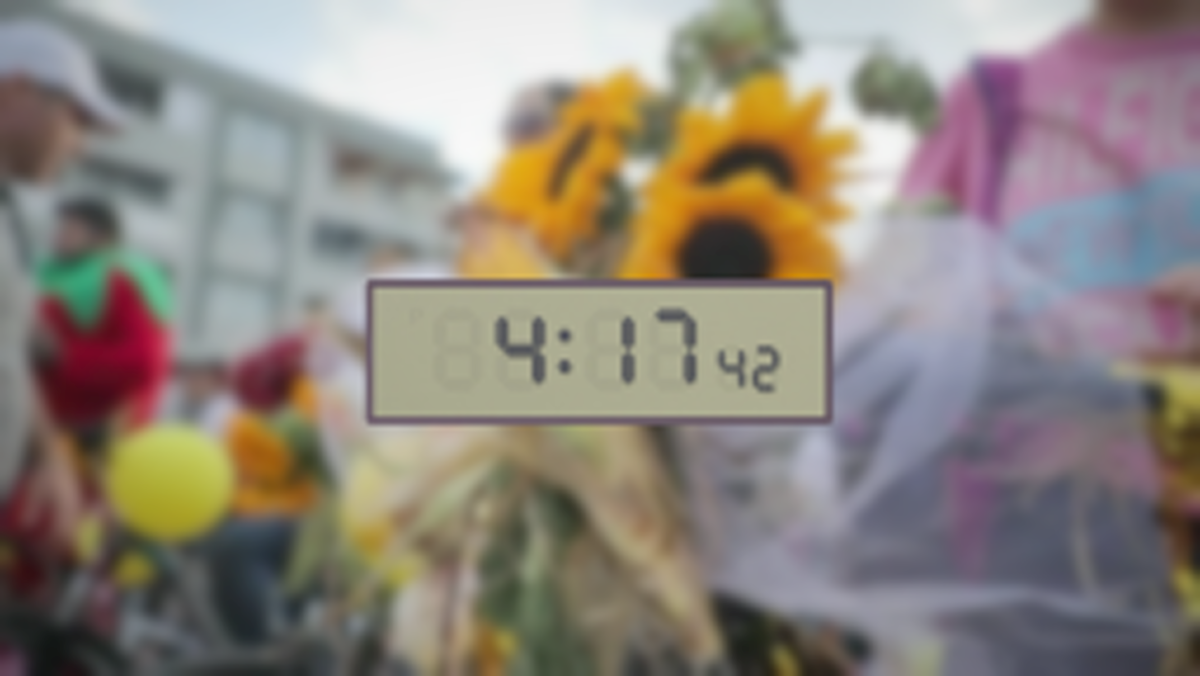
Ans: 4:17:42
